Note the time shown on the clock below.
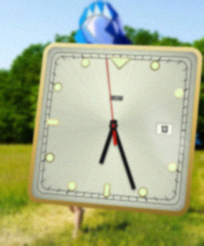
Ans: 6:25:58
